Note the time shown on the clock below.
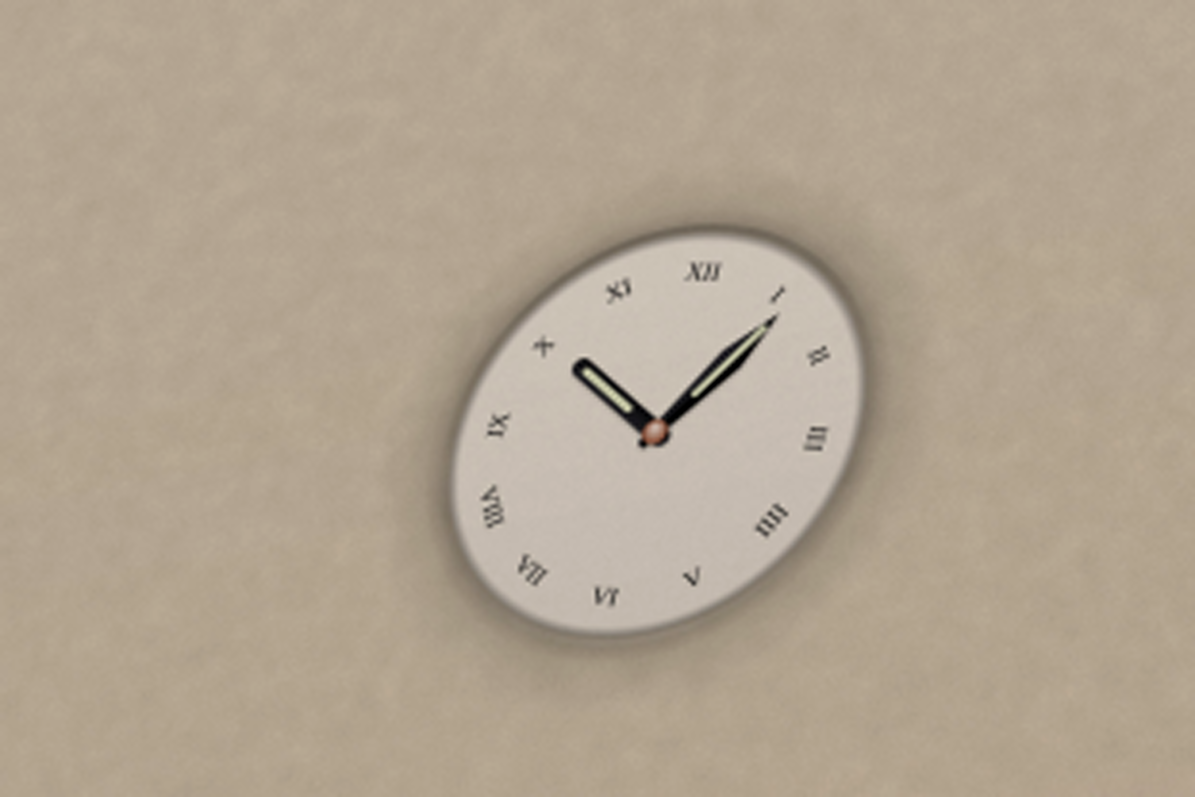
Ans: 10:06
